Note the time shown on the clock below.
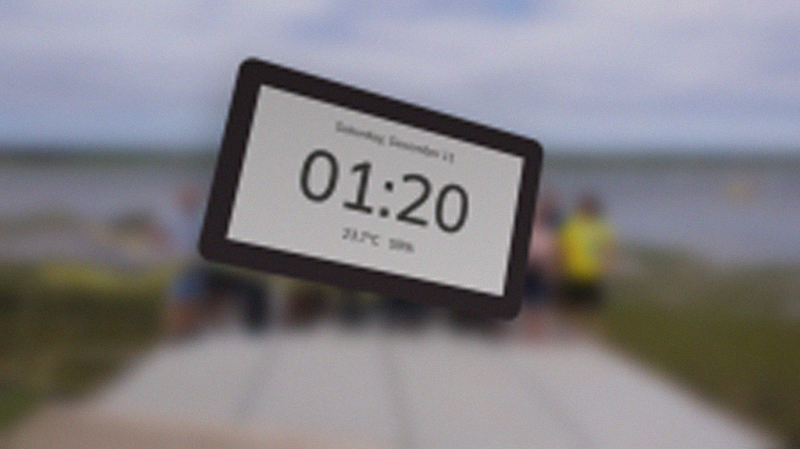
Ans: 1:20
